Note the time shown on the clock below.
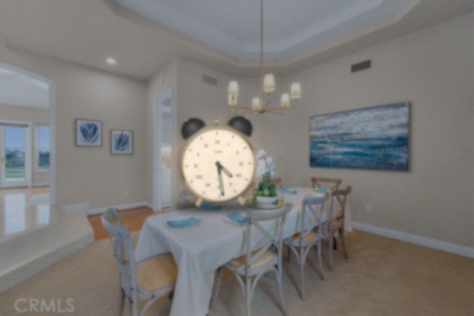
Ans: 4:29
